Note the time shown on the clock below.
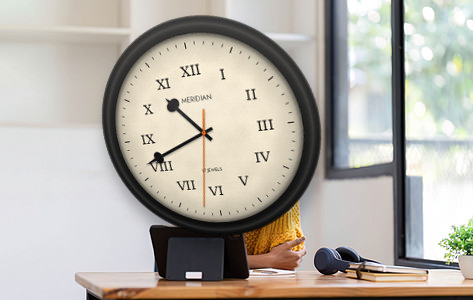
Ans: 10:41:32
